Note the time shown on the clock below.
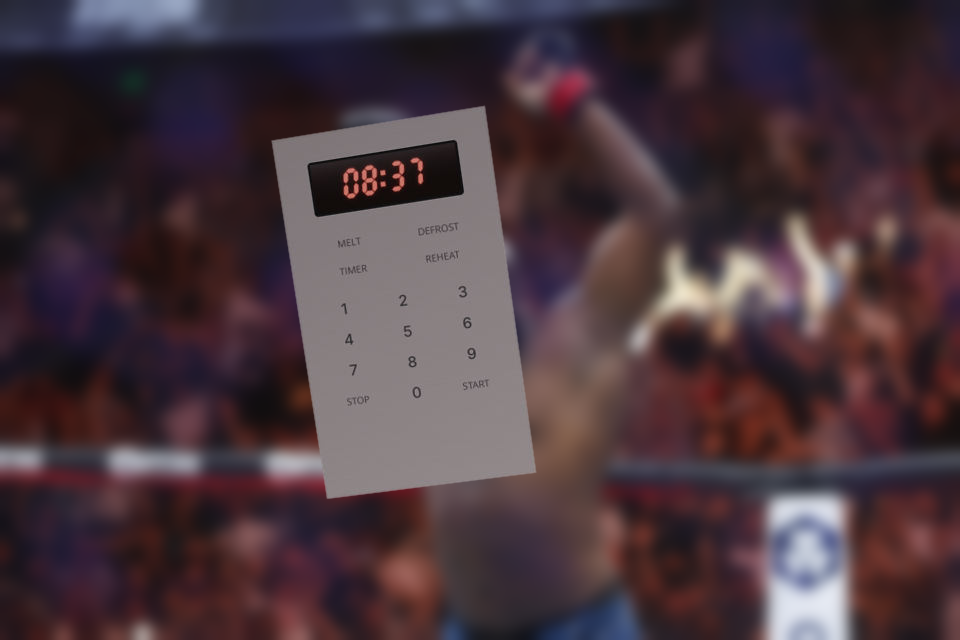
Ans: 8:37
